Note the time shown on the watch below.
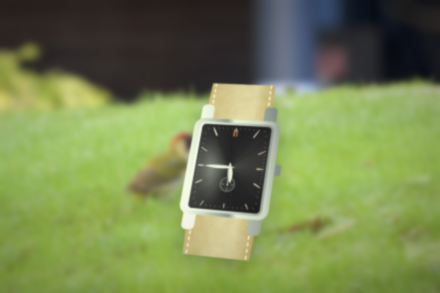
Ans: 5:45
